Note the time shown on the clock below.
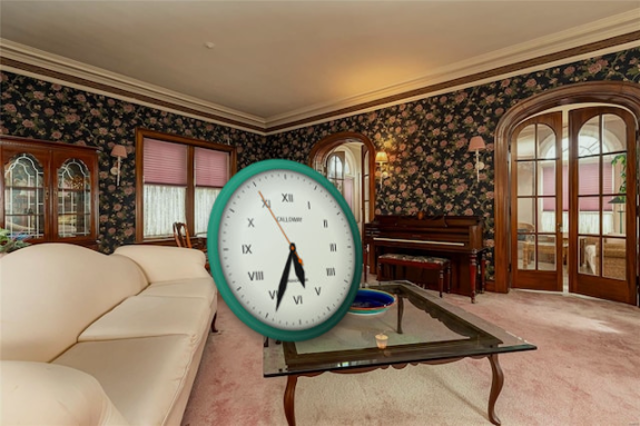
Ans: 5:33:55
